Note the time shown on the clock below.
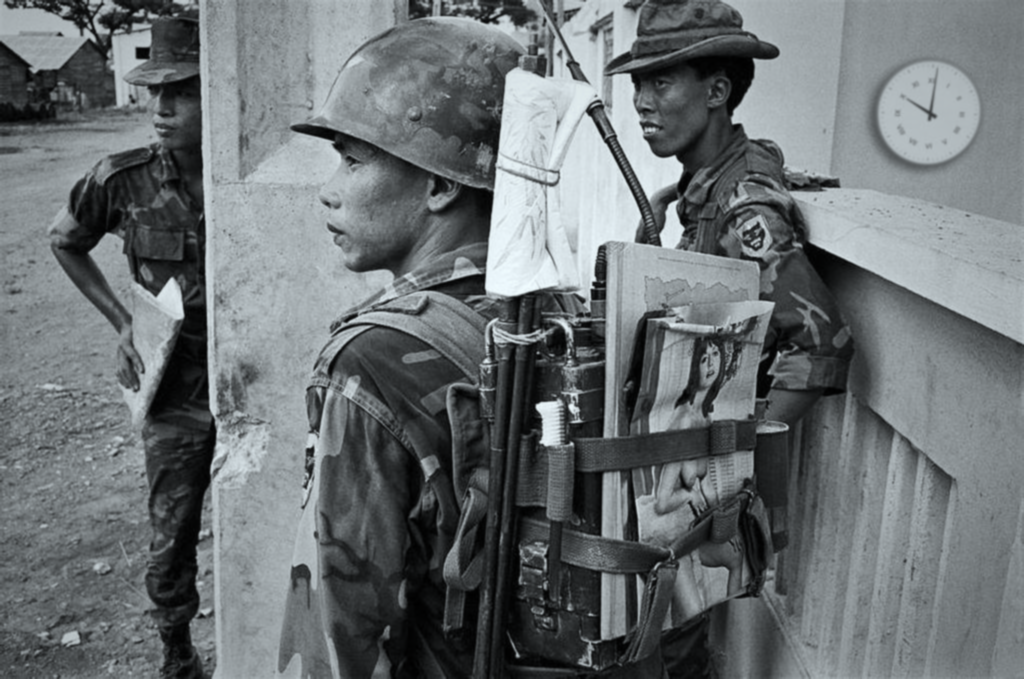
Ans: 10:01
